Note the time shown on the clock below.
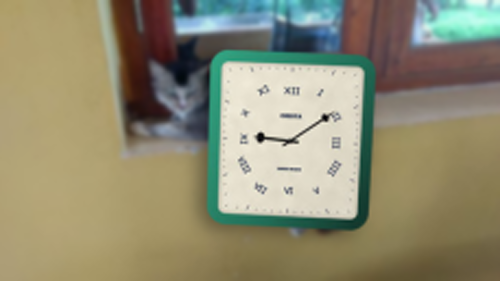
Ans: 9:09
